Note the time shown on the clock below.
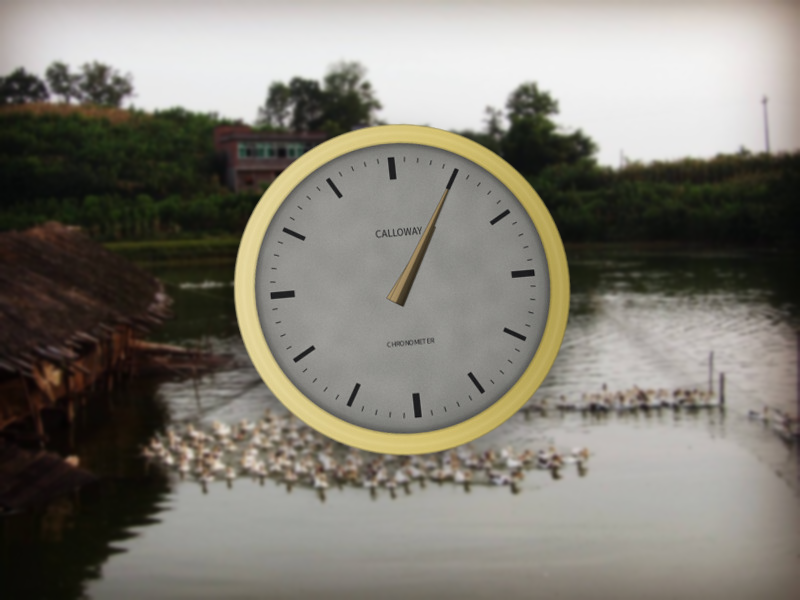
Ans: 1:05
